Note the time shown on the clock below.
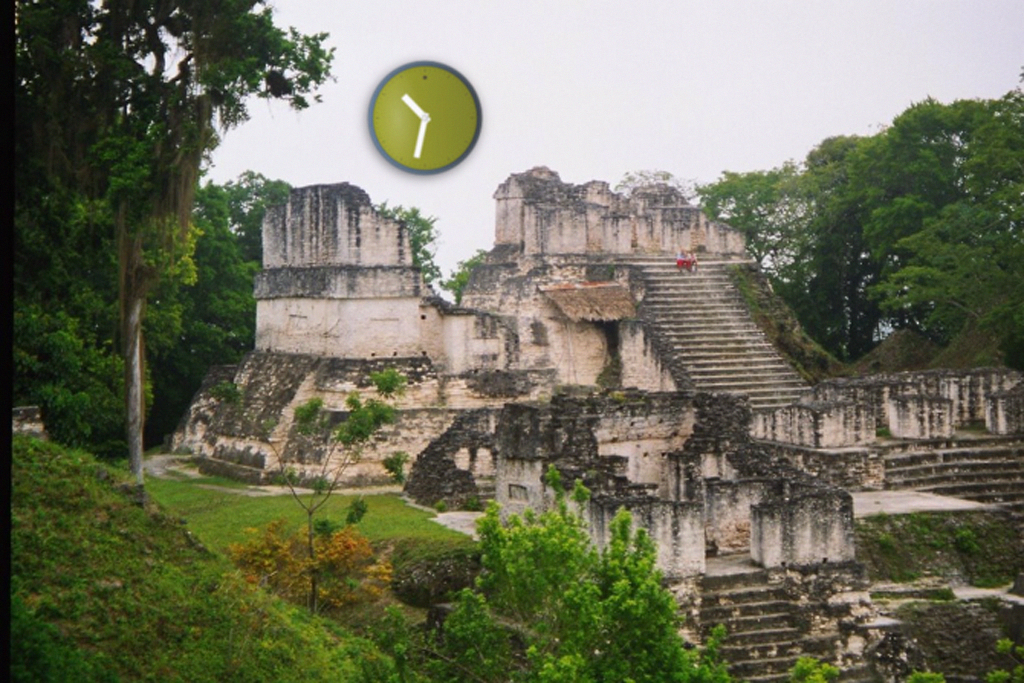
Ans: 10:32
